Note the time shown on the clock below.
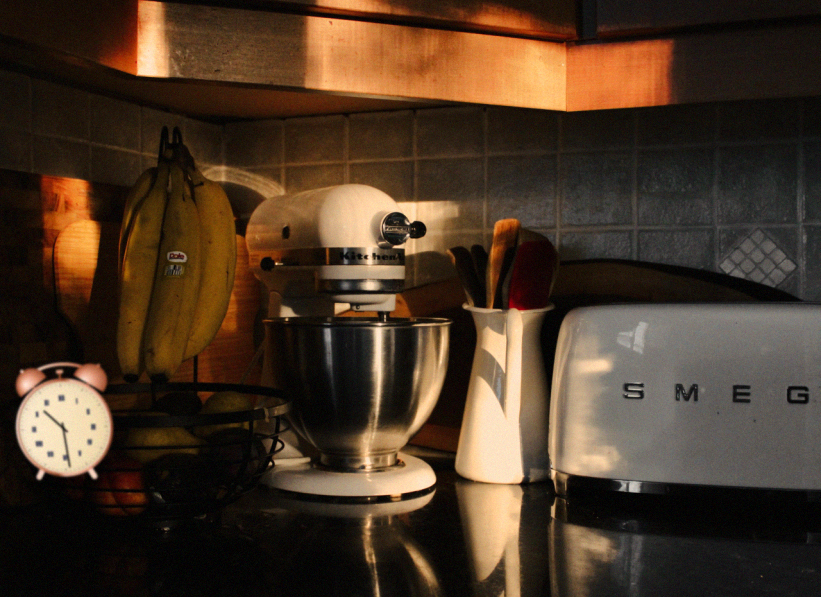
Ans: 10:29
